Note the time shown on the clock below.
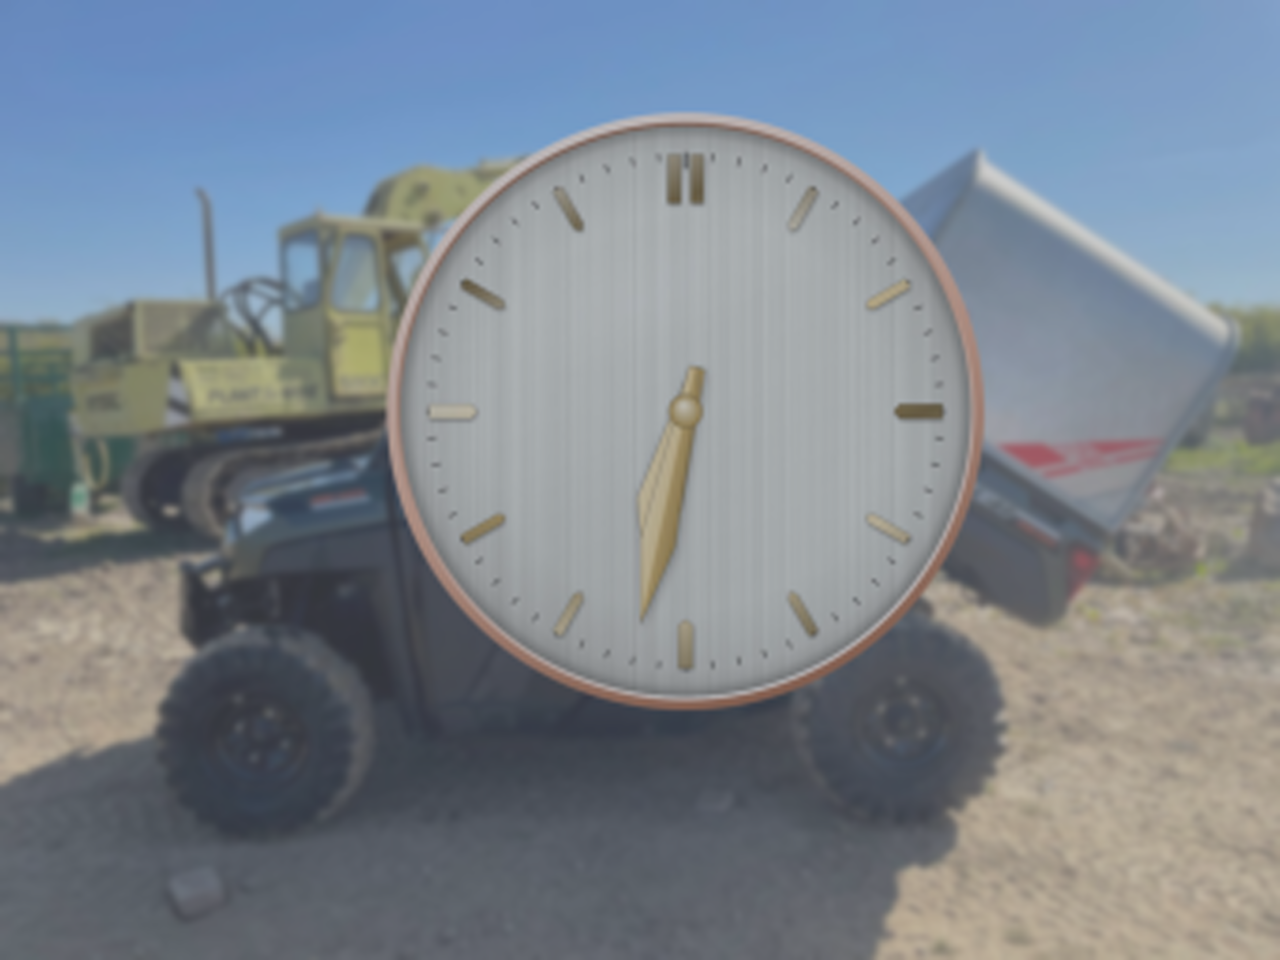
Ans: 6:32
